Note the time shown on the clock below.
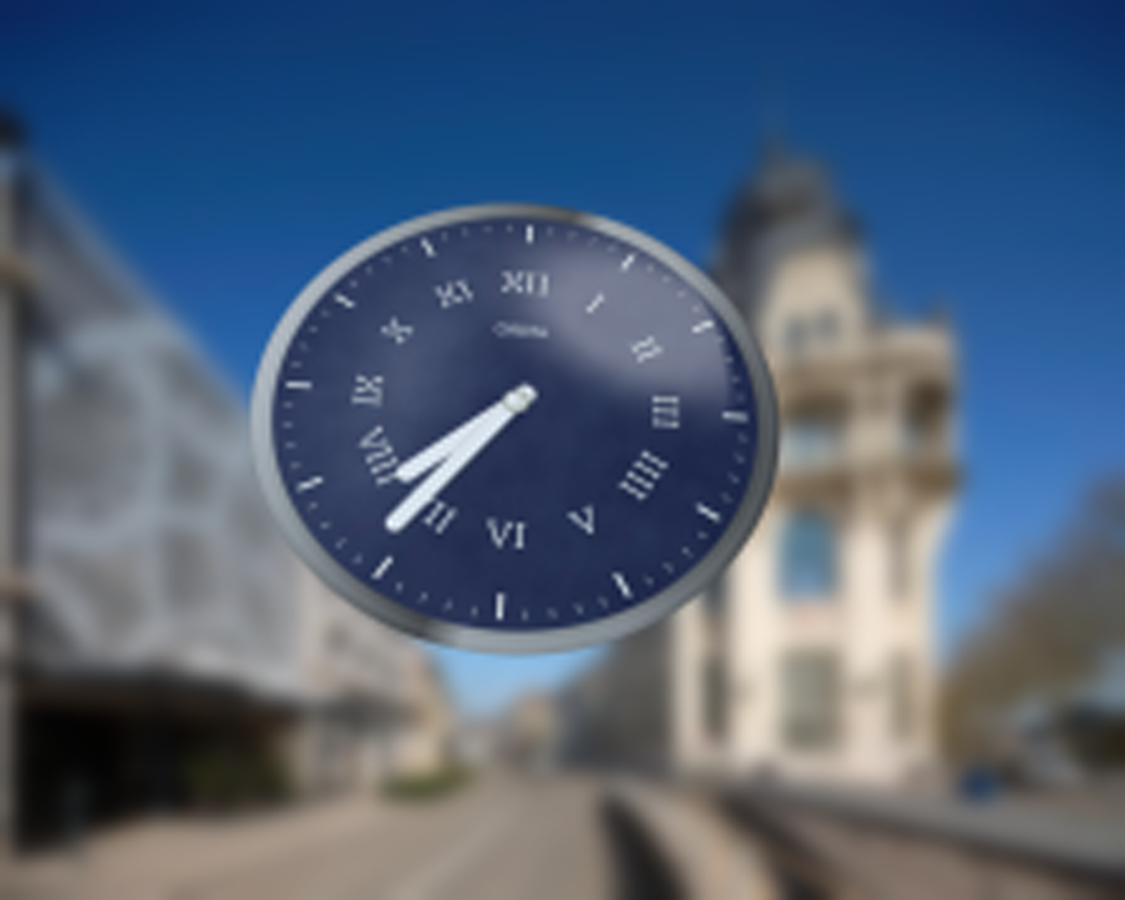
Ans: 7:36
